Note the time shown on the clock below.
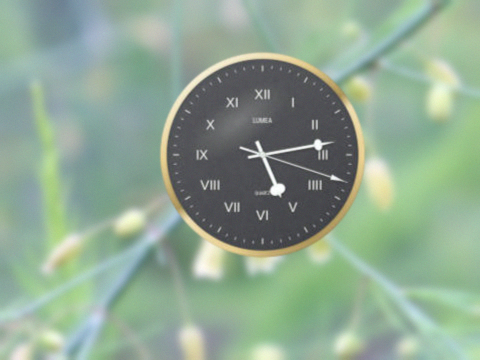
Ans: 5:13:18
